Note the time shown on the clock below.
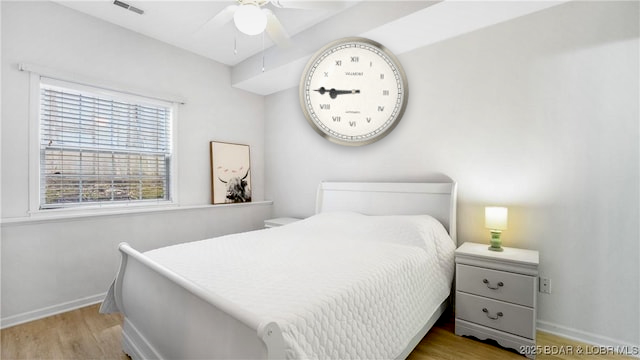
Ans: 8:45
